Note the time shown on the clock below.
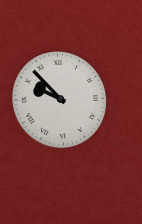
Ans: 9:53
